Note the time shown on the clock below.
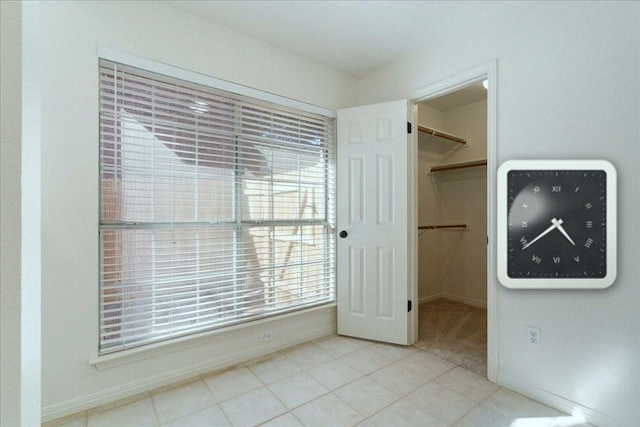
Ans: 4:39
